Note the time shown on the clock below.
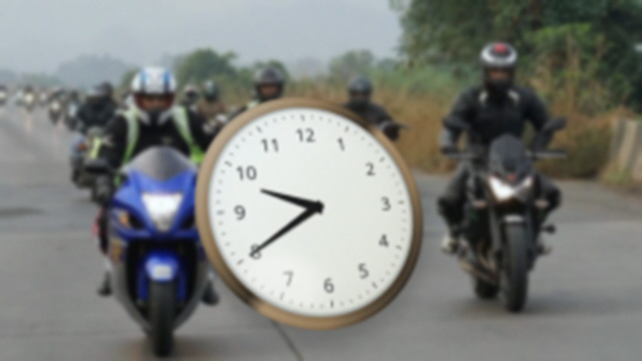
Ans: 9:40
